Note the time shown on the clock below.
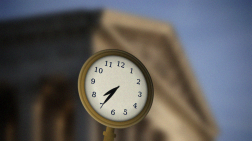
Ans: 7:35
